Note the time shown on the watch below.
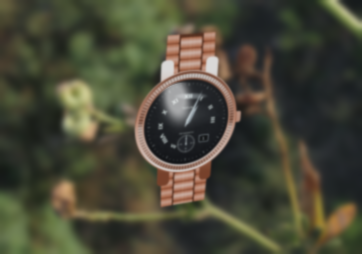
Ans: 1:04
